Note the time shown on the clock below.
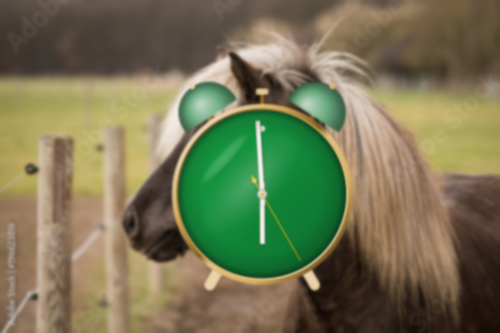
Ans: 5:59:25
